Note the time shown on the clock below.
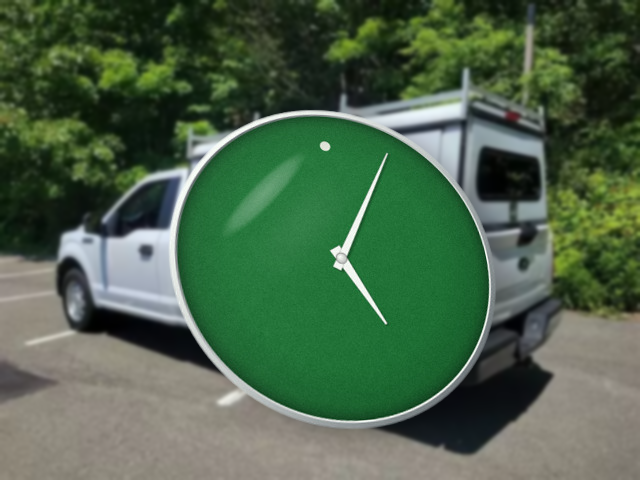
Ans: 5:05
